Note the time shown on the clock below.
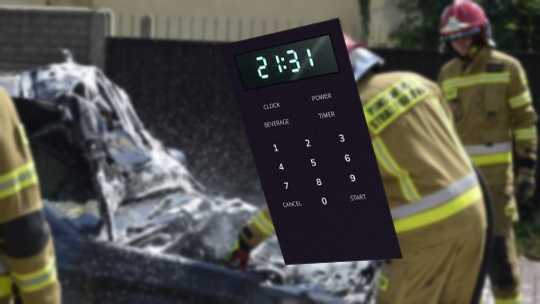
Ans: 21:31
